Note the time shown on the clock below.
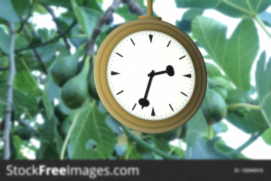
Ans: 2:33
